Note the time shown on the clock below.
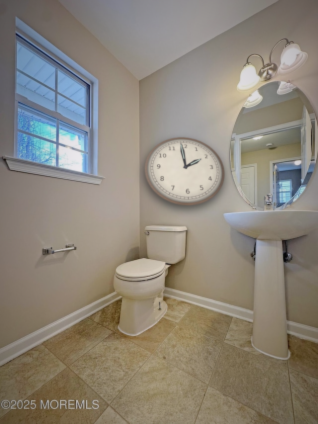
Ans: 1:59
